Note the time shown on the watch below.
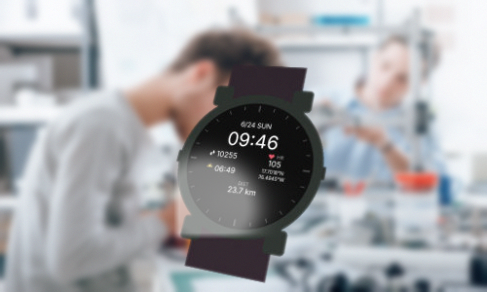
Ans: 9:46
